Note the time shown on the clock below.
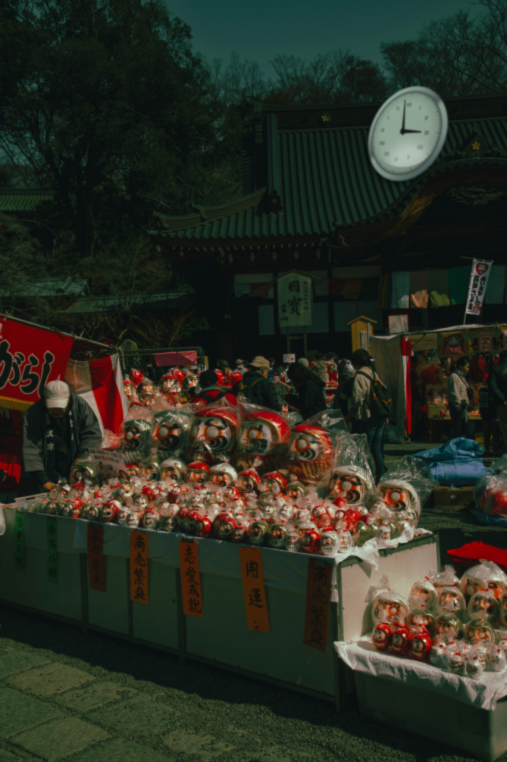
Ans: 2:58
